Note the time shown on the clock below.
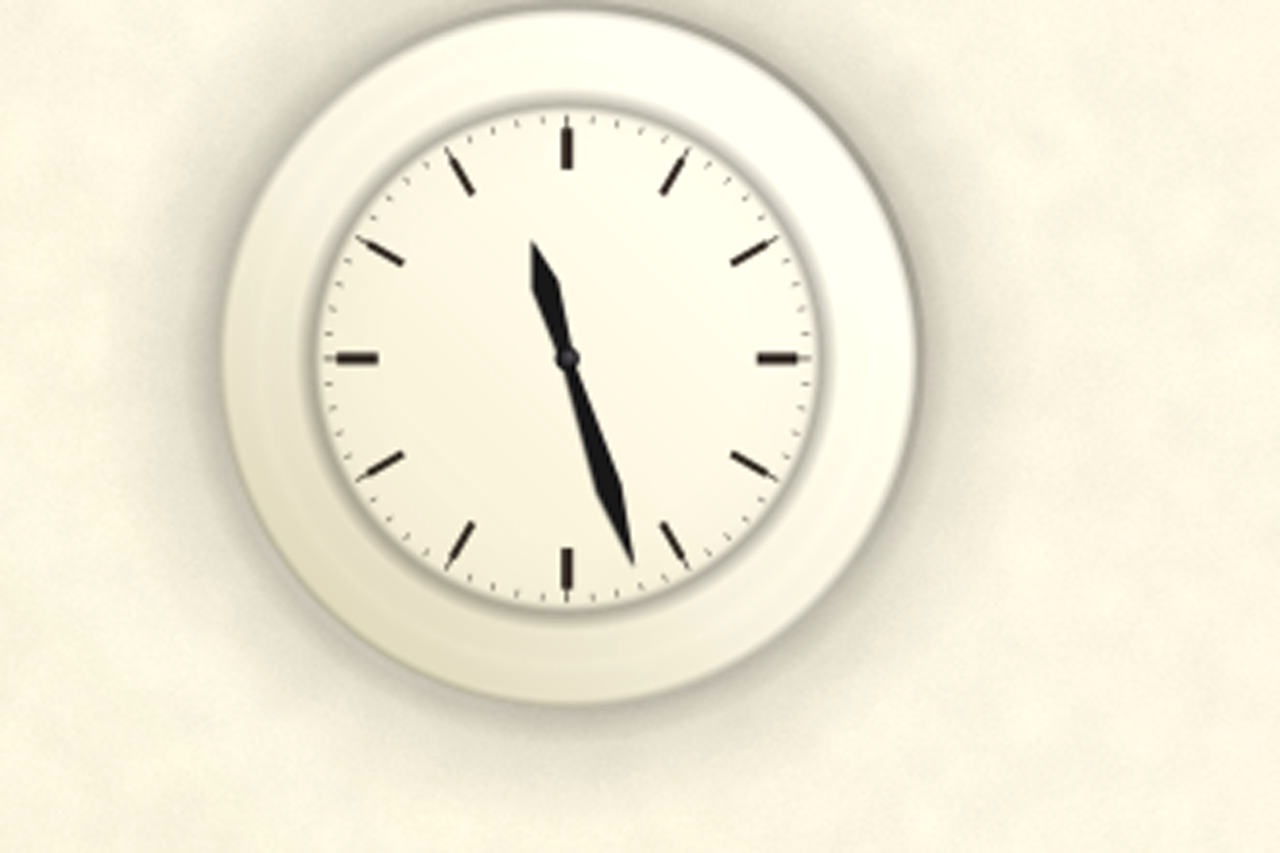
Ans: 11:27
